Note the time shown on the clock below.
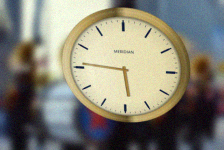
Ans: 5:46
